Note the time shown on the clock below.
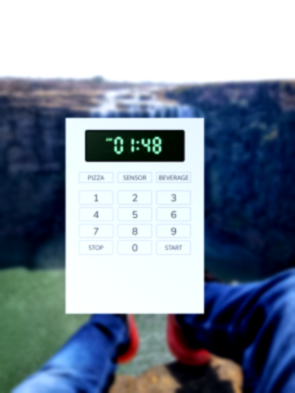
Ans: 1:48
